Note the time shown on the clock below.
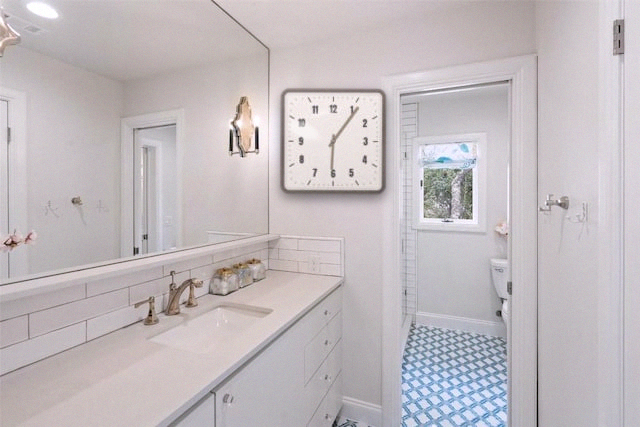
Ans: 6:06
